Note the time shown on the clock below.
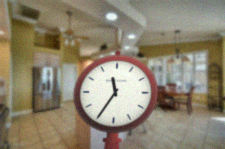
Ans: 11:35
